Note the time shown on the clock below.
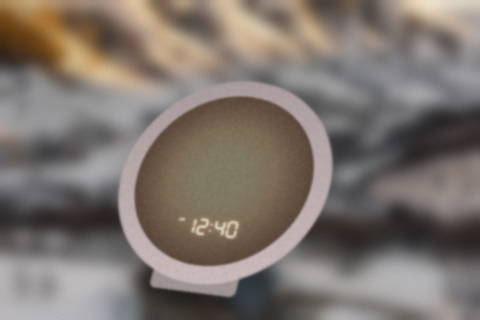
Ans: 12:40
